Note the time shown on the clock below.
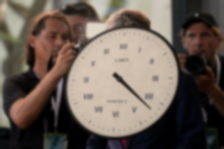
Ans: 4:22
